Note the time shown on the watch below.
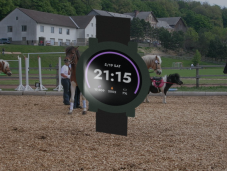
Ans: 21:15
